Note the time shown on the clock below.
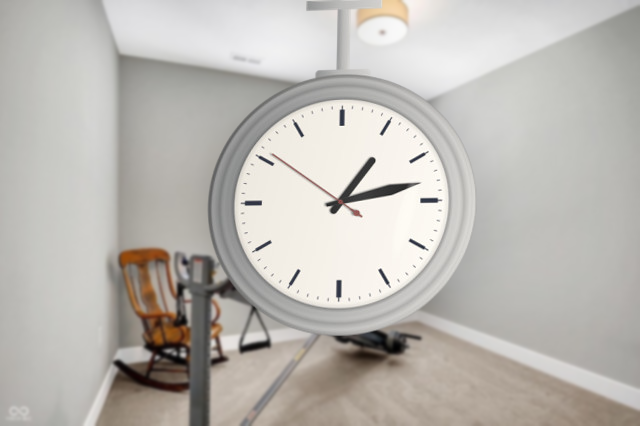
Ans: 1:12:51
